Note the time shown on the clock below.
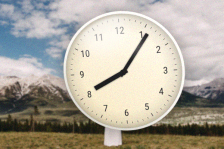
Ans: 8:06
